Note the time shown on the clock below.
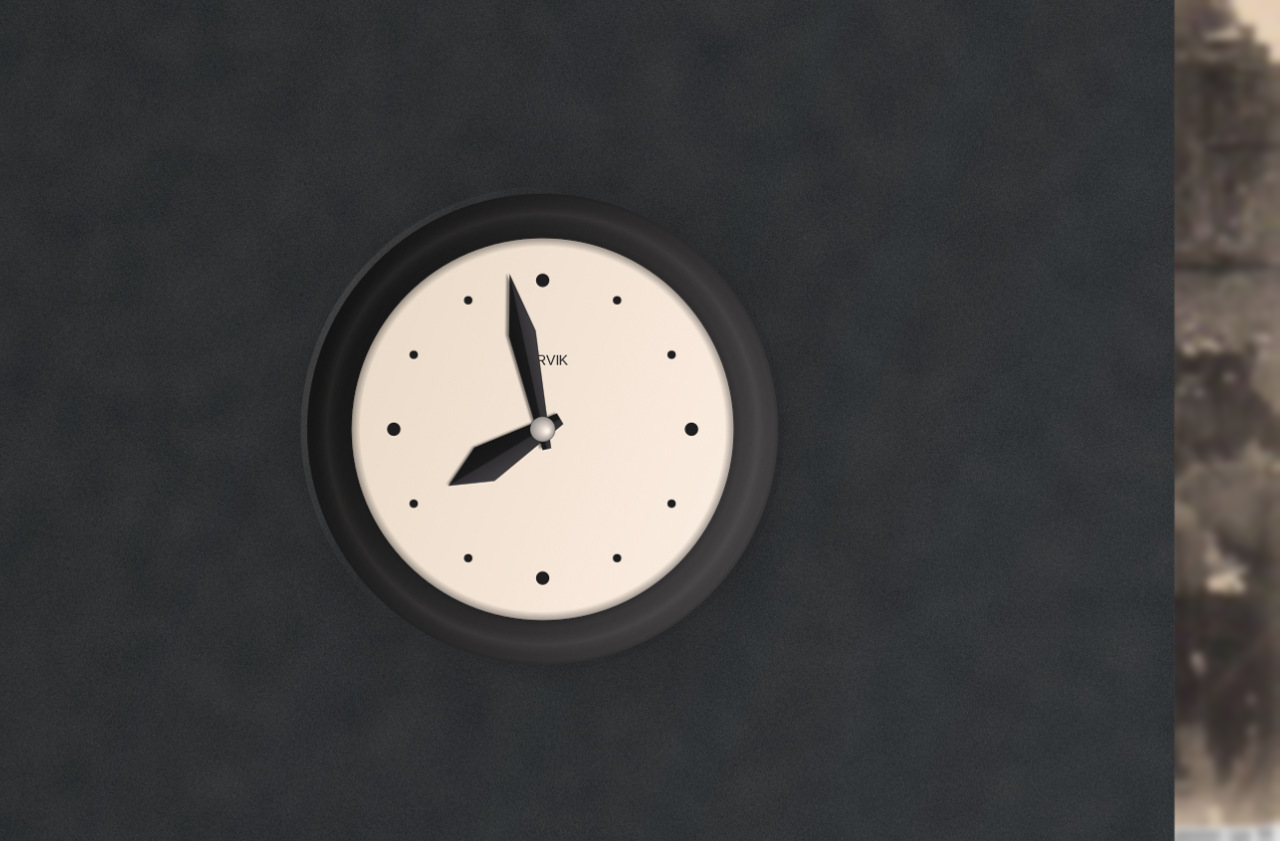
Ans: 7:58
